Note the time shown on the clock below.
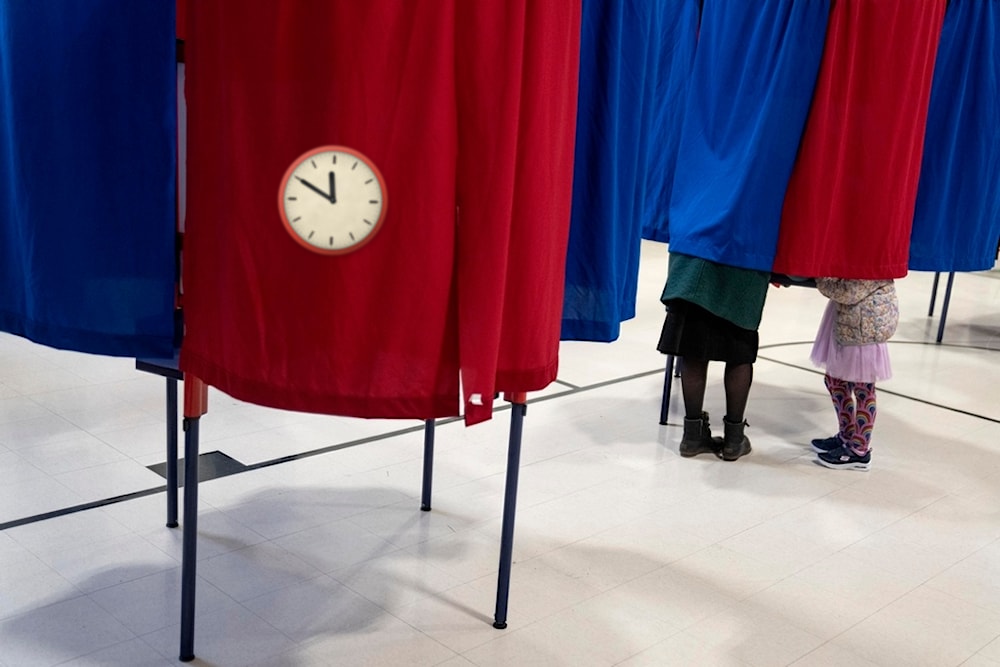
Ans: 11:50
